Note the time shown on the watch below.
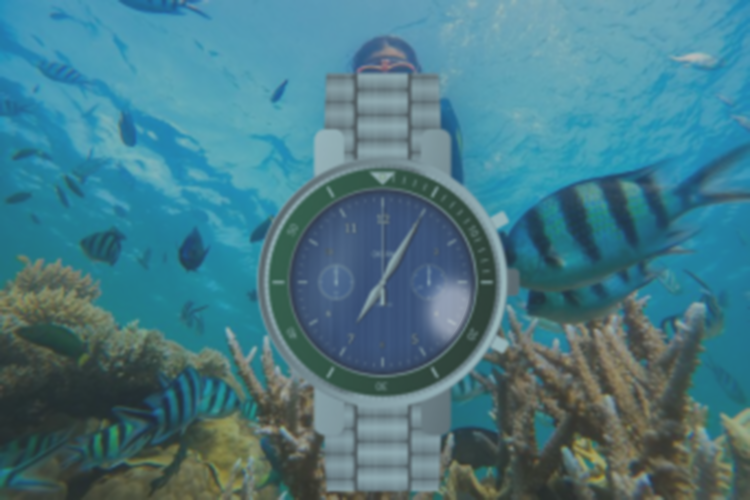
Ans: 7:05
